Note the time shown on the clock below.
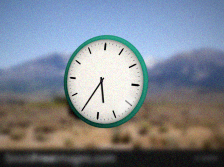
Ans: 5:35
